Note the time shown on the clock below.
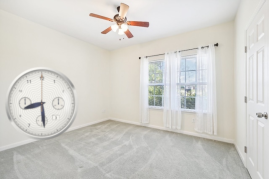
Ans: 8:29
